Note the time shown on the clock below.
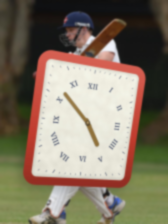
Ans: 4:52
